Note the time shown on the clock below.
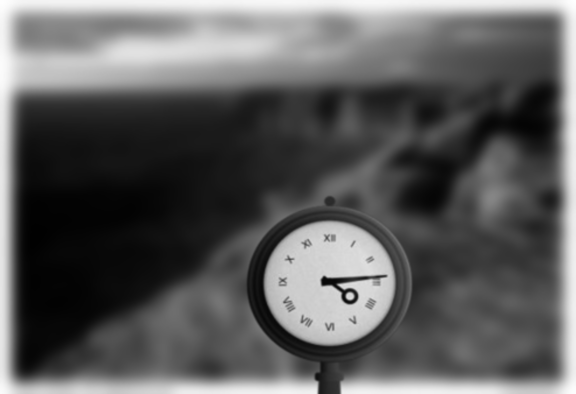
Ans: 4:14
